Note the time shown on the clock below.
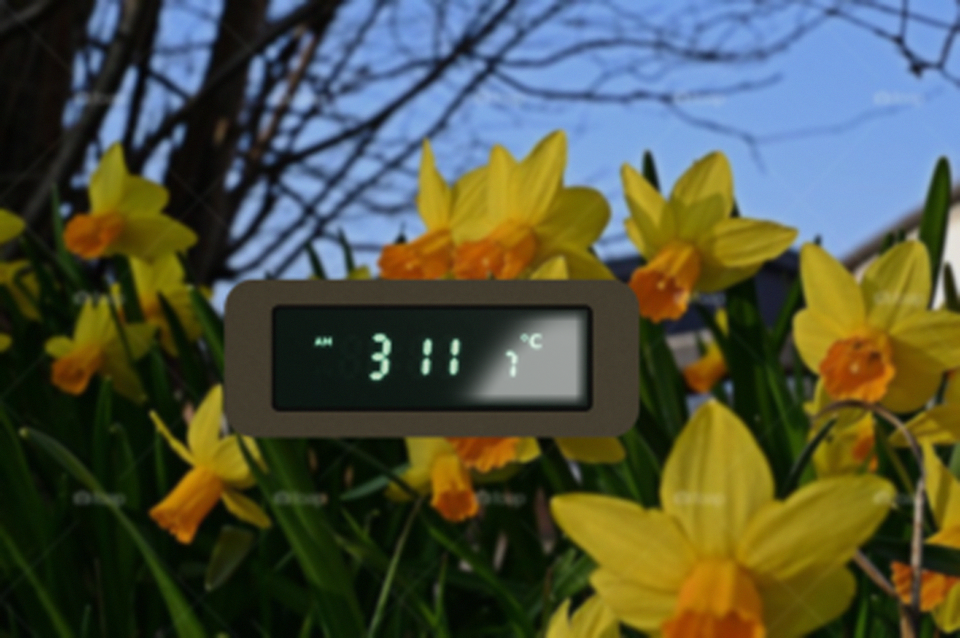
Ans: 3:11
